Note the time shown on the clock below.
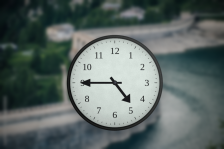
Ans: 4:45
